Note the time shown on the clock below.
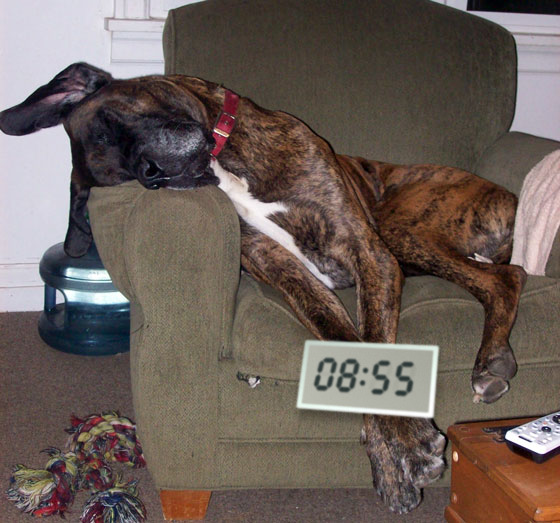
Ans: 8:55
